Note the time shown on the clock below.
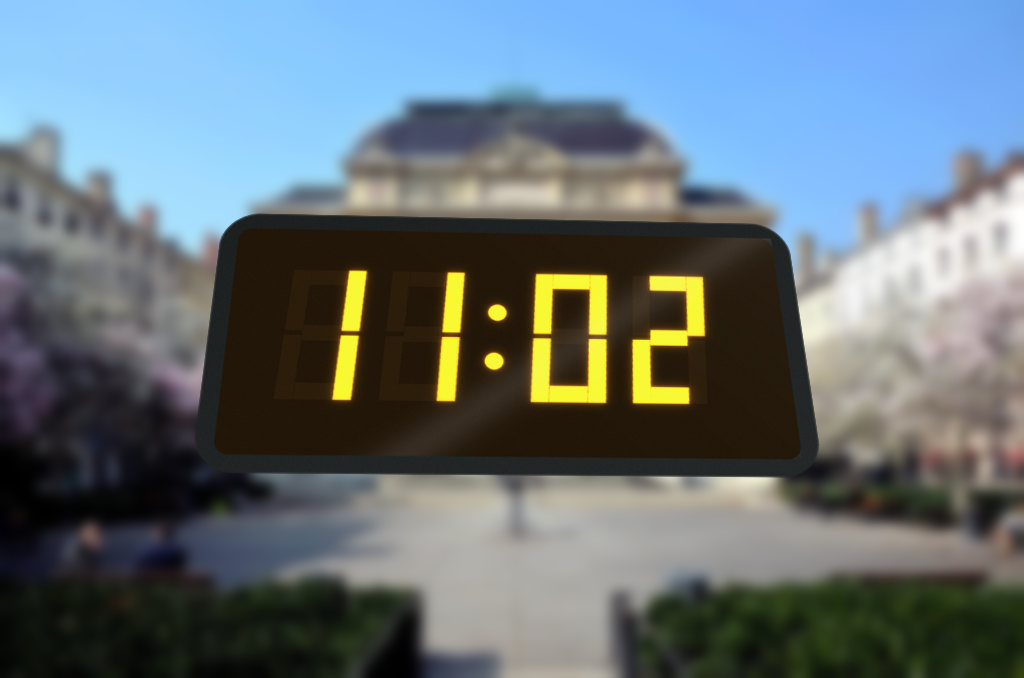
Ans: 11:02
